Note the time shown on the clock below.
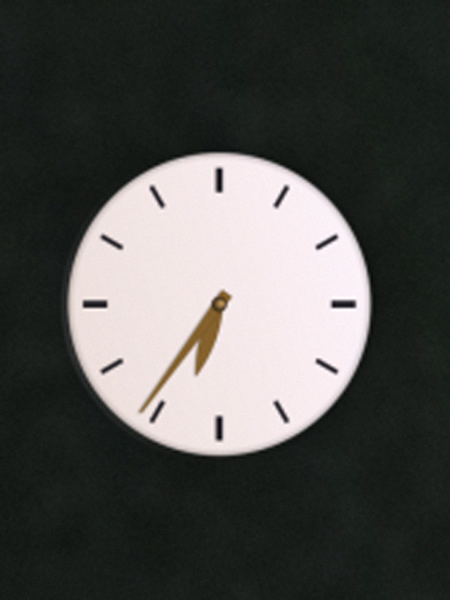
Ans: 6:36
